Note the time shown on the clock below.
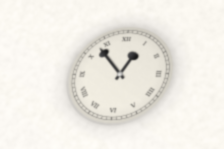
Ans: 12:53
